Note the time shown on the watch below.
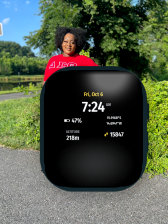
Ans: 7:24
